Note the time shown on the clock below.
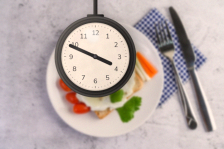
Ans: 3:49
